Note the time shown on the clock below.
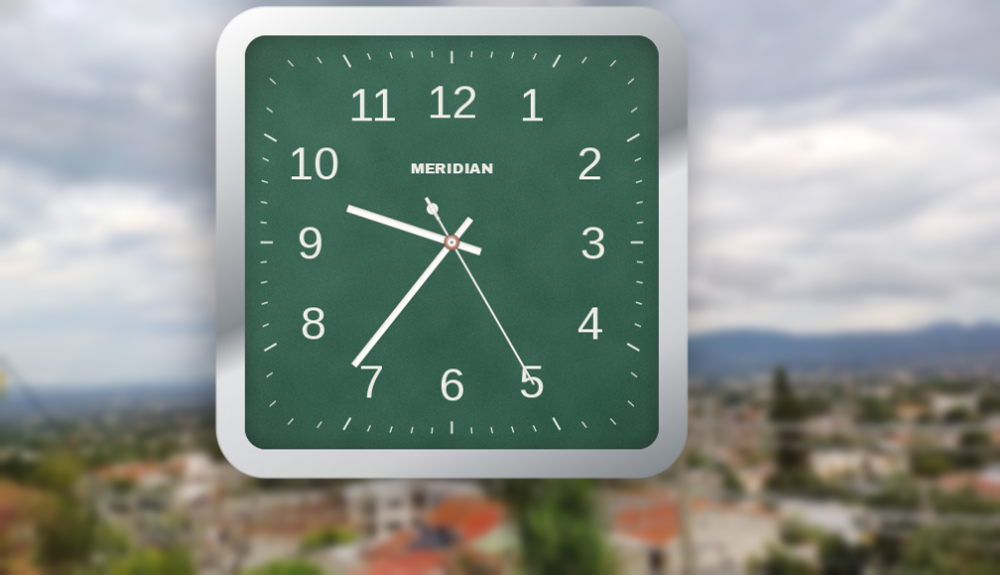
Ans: 9:36:25
